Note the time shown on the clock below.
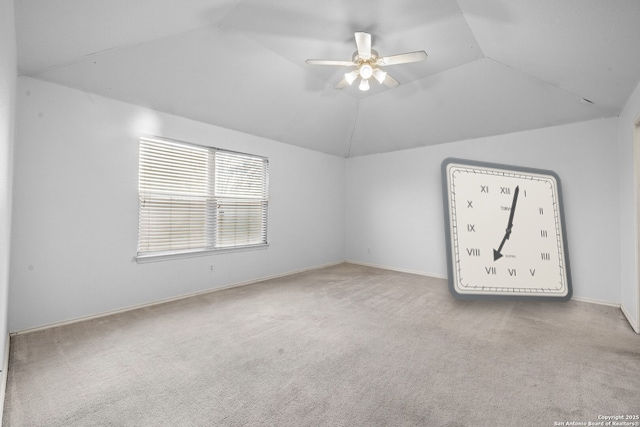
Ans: 7:03
